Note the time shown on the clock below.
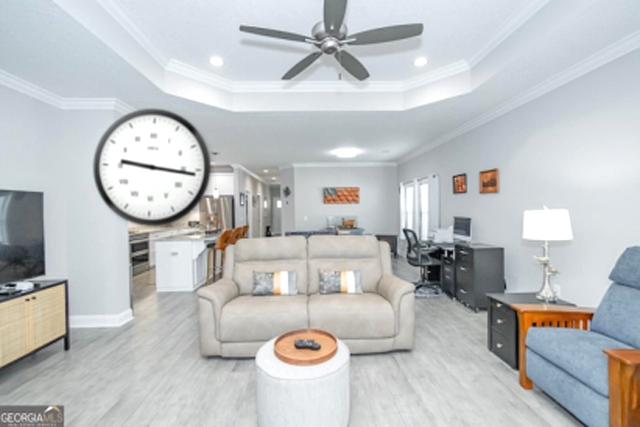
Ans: 9:16
